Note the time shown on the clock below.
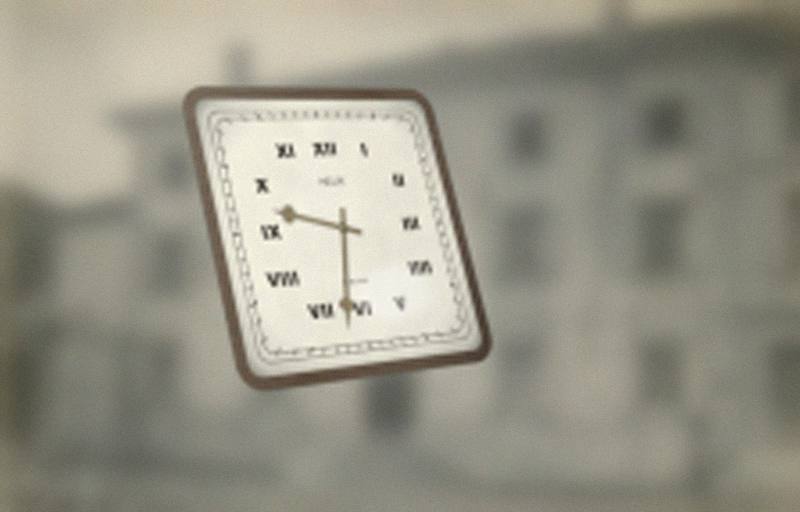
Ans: 9:32
